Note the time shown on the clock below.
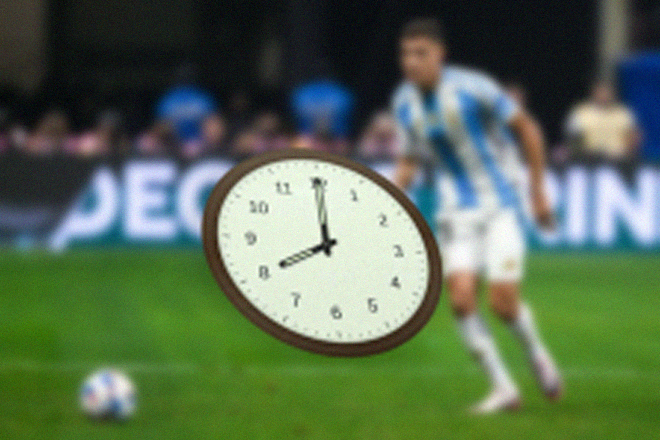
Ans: 8:00
